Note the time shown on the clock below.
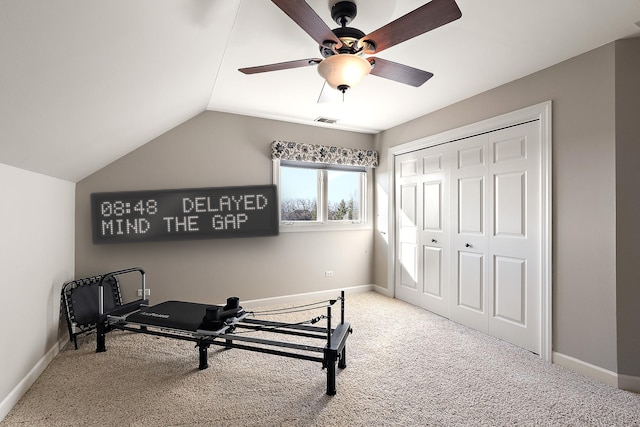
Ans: 8:48
